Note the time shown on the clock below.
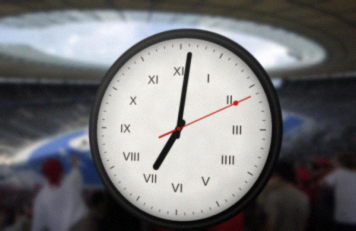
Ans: 7:01:11
